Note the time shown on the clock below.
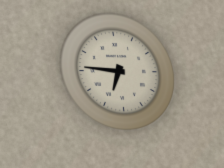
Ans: 6:46
